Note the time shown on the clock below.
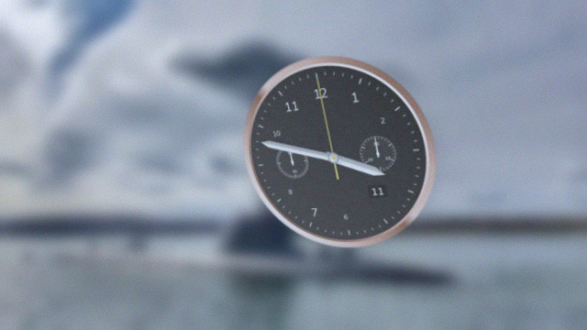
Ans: 3:48
